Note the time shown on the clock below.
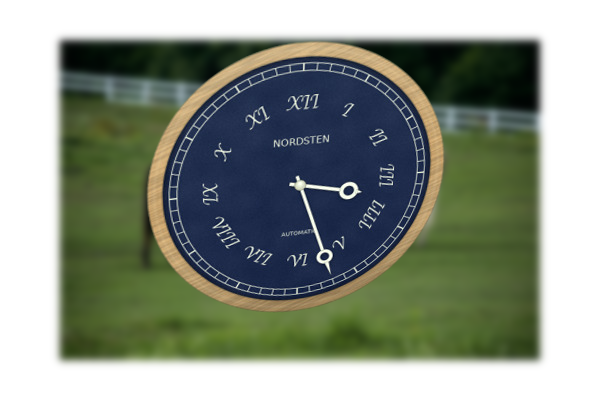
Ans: 3:27
